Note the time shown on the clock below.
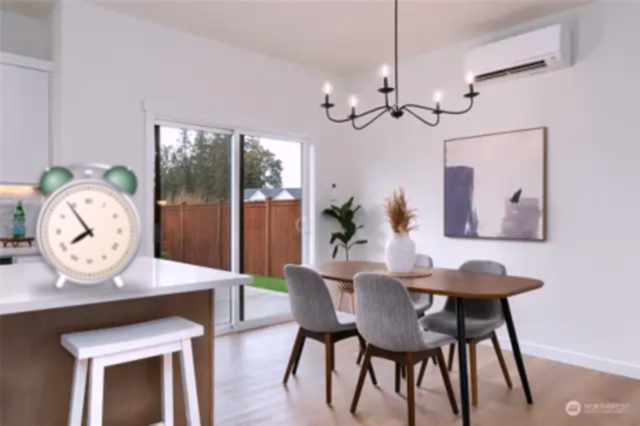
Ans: 7:54
